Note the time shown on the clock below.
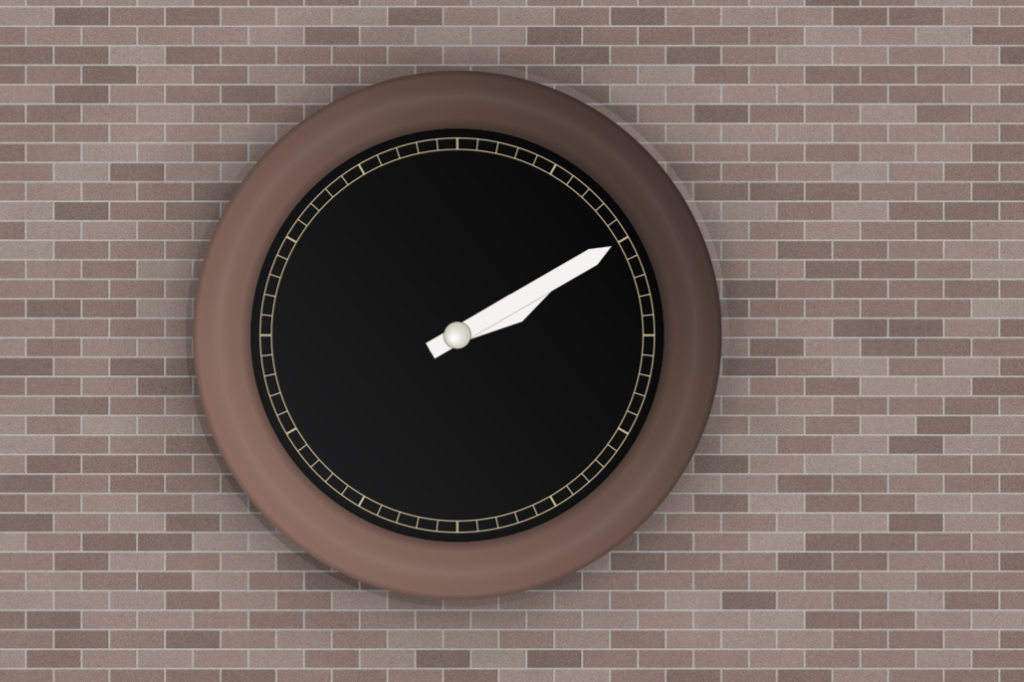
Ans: 2:10
